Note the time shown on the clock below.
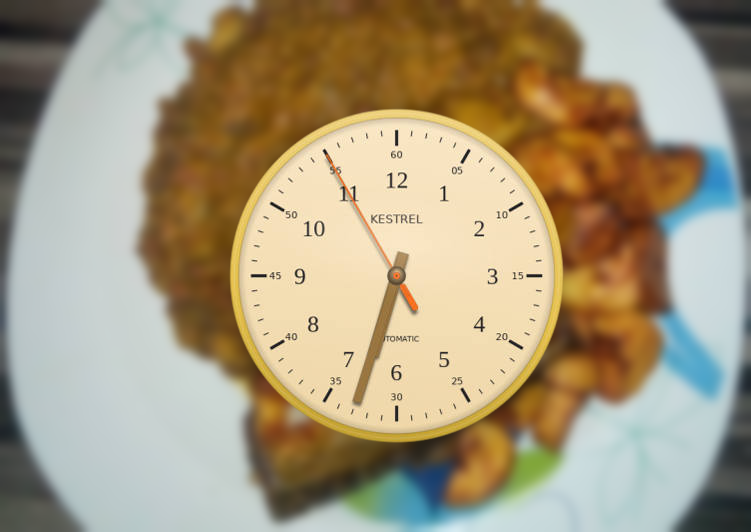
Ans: 6:32:55
